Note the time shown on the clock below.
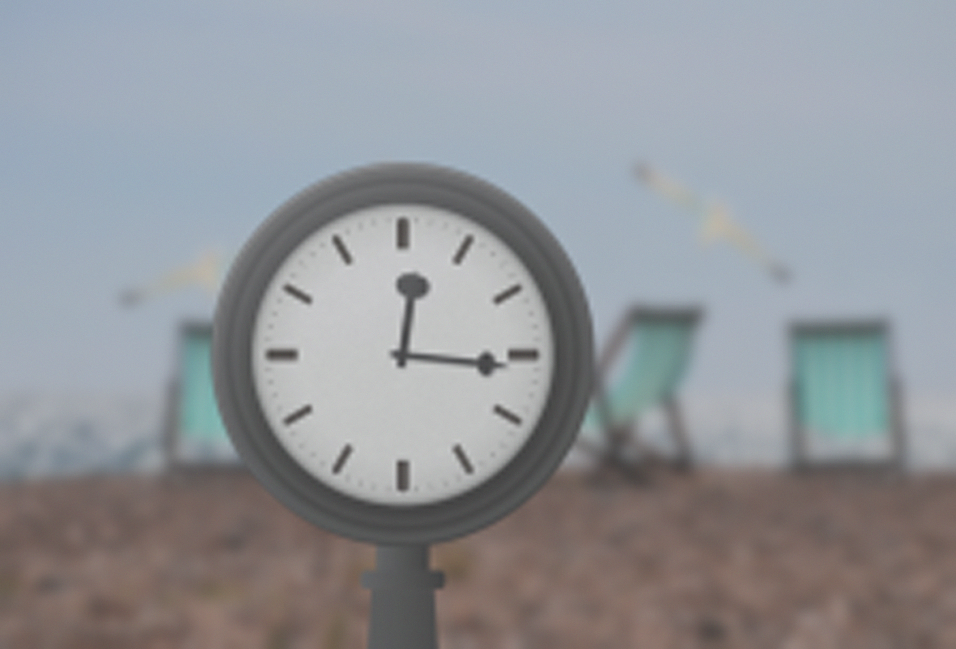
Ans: 12:16
